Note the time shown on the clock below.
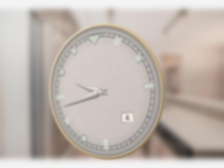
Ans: 9:43
